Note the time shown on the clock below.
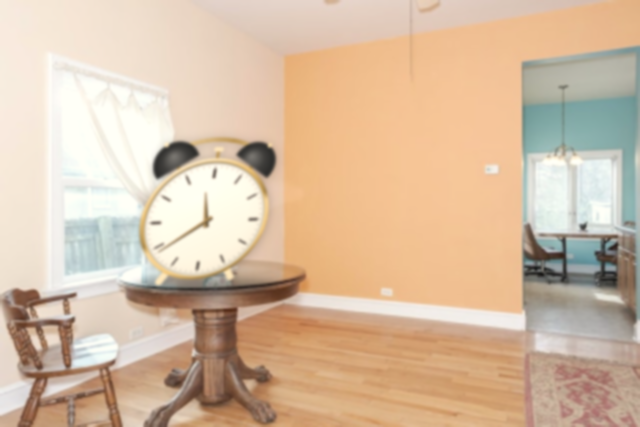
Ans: 11:39
